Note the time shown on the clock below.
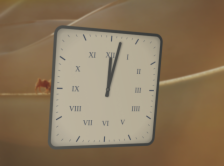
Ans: 12:02
